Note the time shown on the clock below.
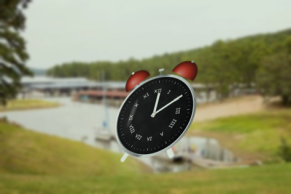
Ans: 12:10
